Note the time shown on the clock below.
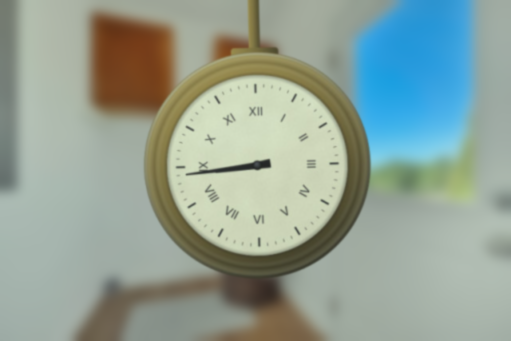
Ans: 8:44
